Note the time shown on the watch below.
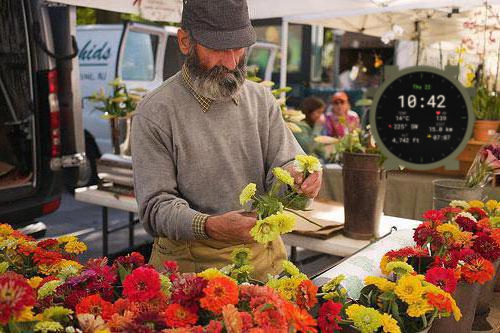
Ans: 10:42
